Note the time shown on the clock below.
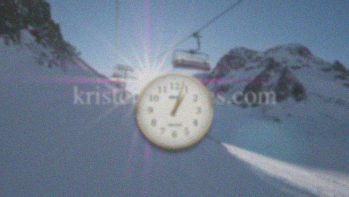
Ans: 1:03
